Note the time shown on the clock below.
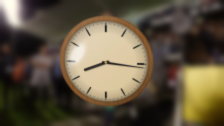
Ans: 8:16
